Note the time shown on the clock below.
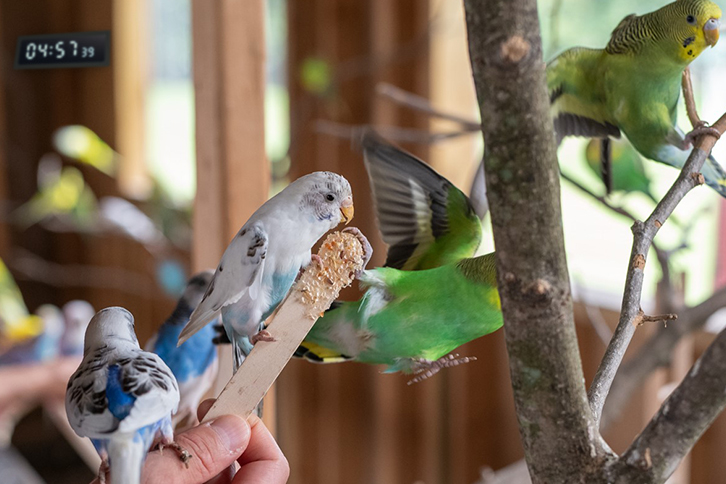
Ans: 4:57
